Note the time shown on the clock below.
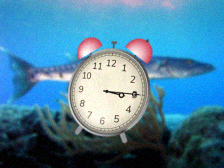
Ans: 3:15
